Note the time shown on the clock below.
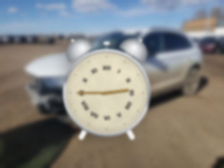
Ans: 2:45
